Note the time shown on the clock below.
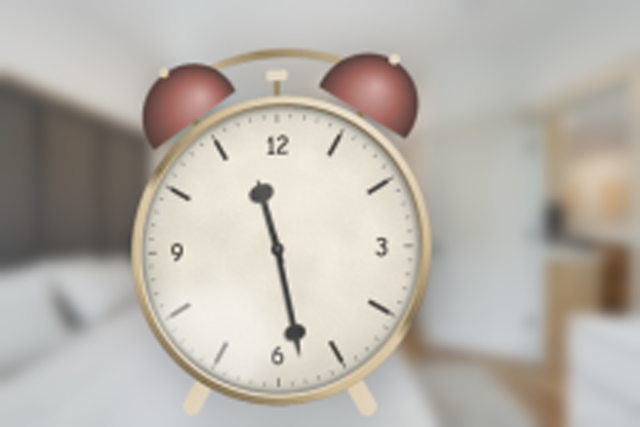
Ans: 11:28
